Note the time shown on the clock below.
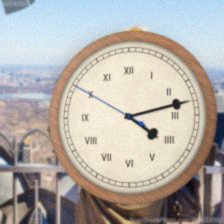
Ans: 4:12:50
